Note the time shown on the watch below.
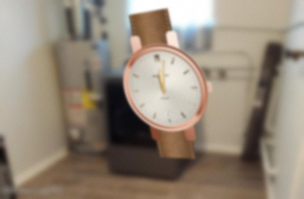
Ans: 12:02
